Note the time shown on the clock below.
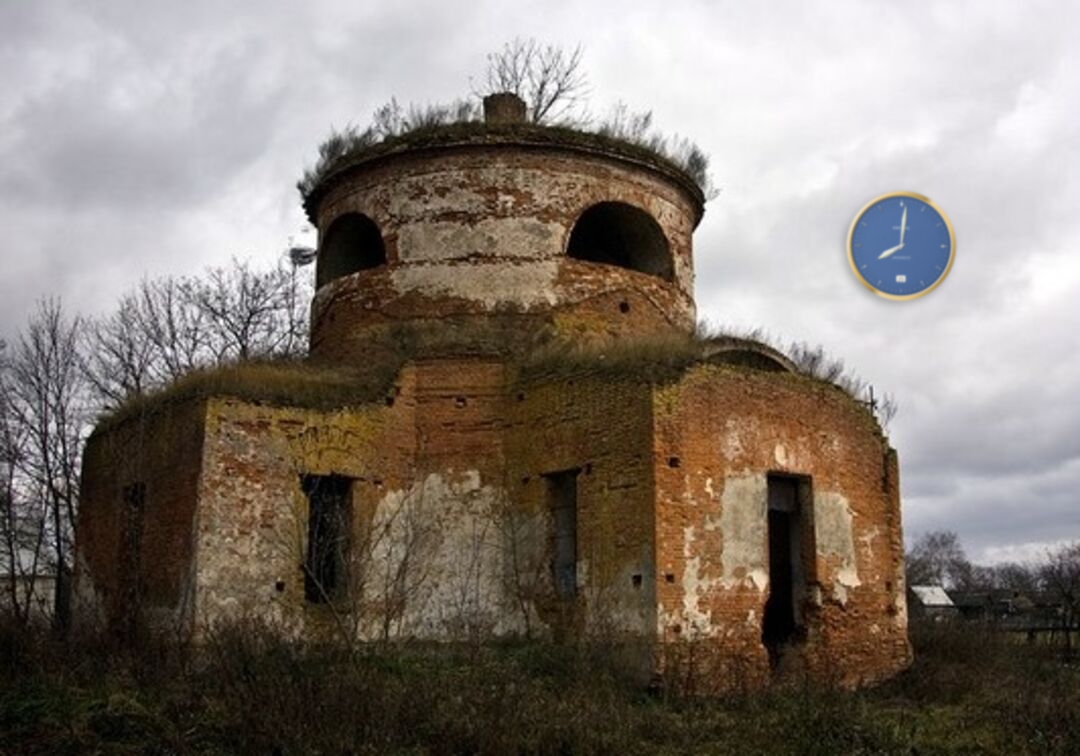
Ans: 8:01
